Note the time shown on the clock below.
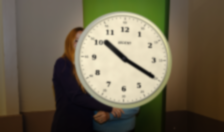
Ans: 10:20
